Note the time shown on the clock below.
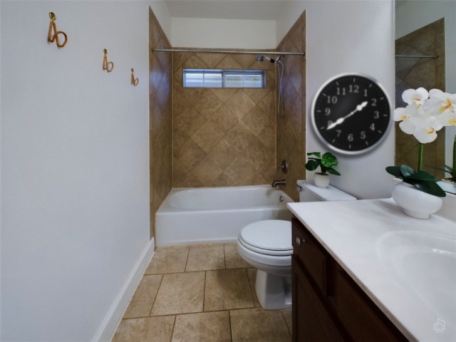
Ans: 1:39
